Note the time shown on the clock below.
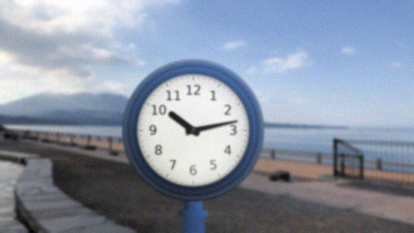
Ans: 10:13
